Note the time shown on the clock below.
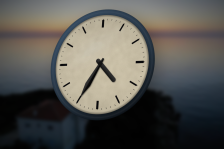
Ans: 4:35
